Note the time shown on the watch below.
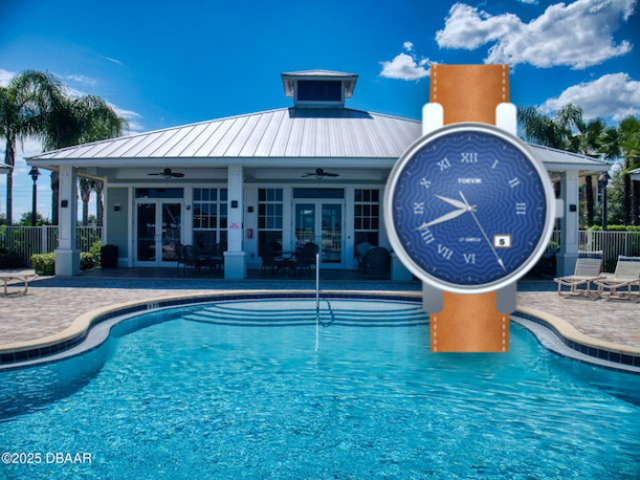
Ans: 9:41:25
